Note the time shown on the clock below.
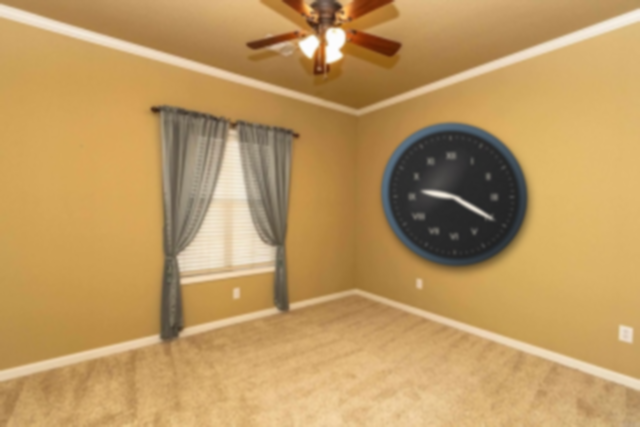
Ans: 9:20
